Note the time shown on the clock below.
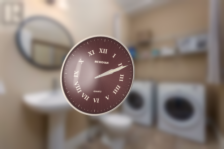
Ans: 2:11
